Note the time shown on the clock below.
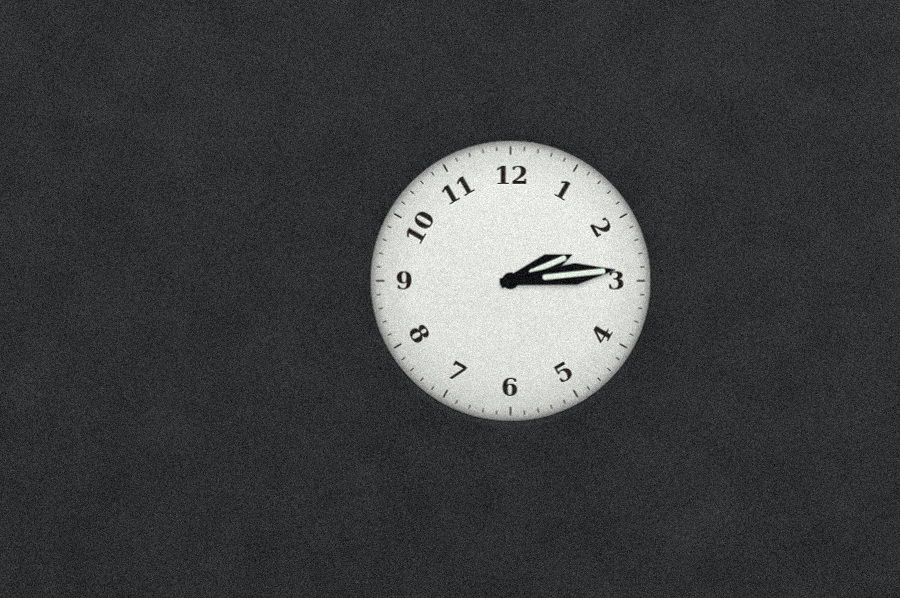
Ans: 2:14
